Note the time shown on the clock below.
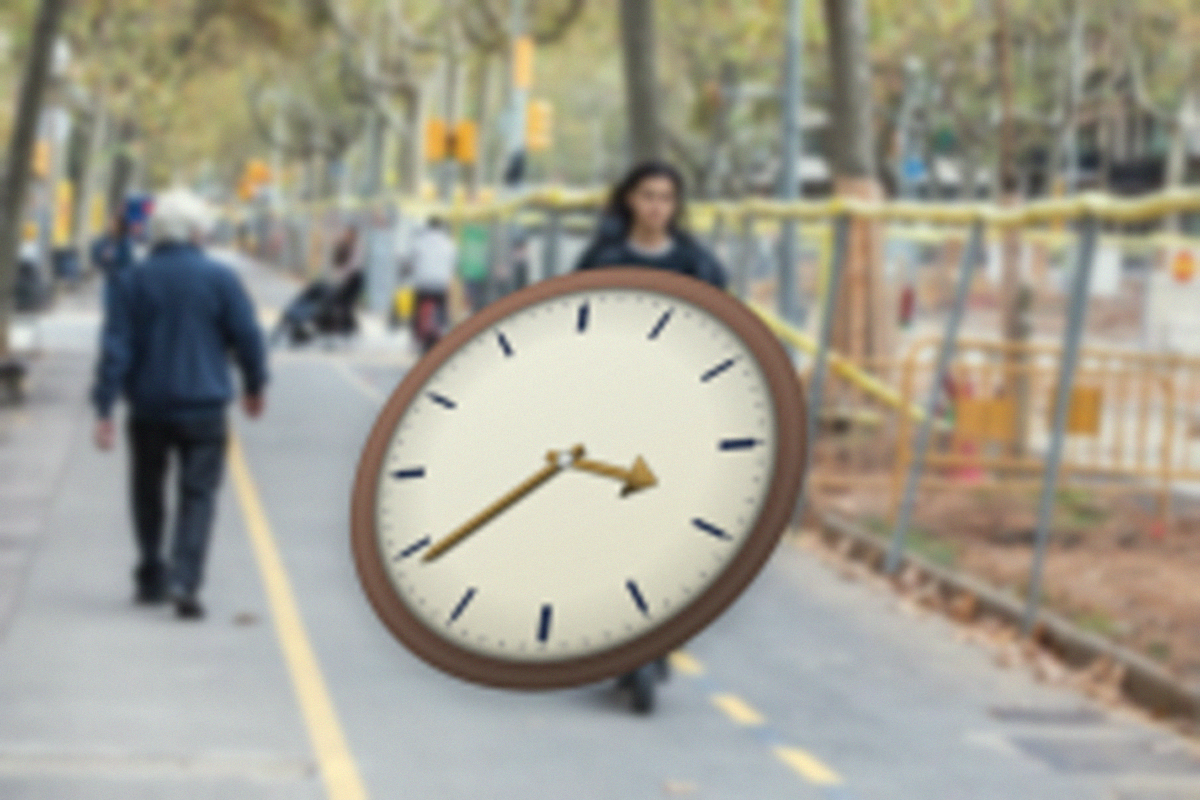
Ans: 3:39
